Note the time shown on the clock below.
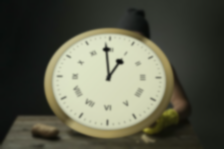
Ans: 12:59
